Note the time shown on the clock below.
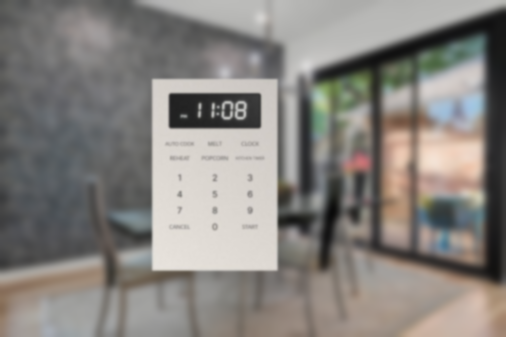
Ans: 11:08
